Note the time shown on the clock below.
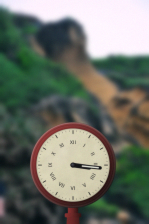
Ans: 3:16
